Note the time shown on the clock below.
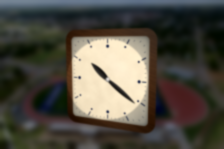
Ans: 10:21
